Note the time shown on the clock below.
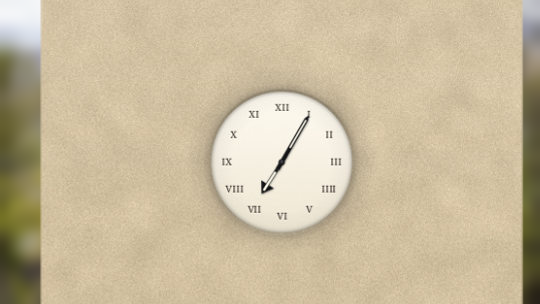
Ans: 7:05
